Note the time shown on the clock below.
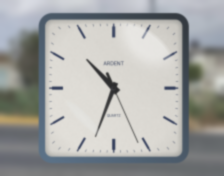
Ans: 10:33:26
